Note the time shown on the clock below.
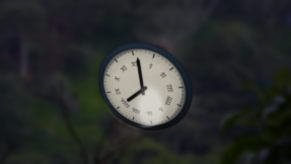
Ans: 8:01
